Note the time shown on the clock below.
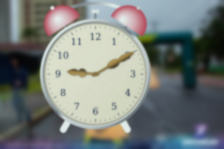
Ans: 9:10
